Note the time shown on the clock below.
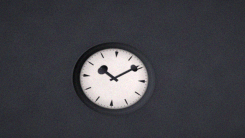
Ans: 10:09
